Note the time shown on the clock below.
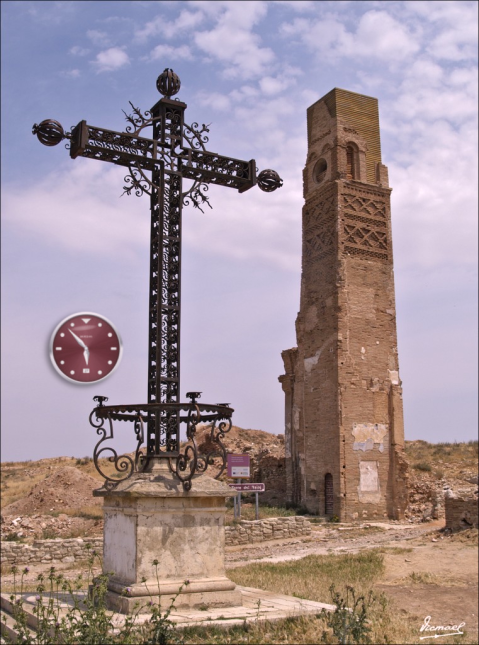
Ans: 5:53
